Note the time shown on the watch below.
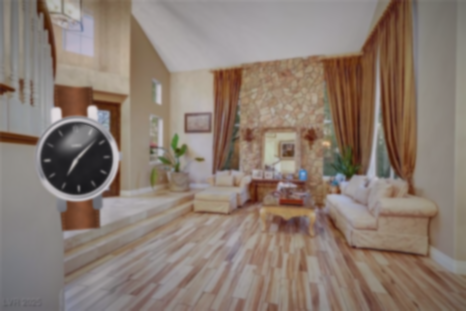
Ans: 7:08
